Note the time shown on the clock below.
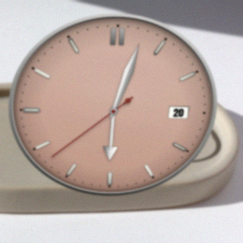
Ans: 6:02:38
